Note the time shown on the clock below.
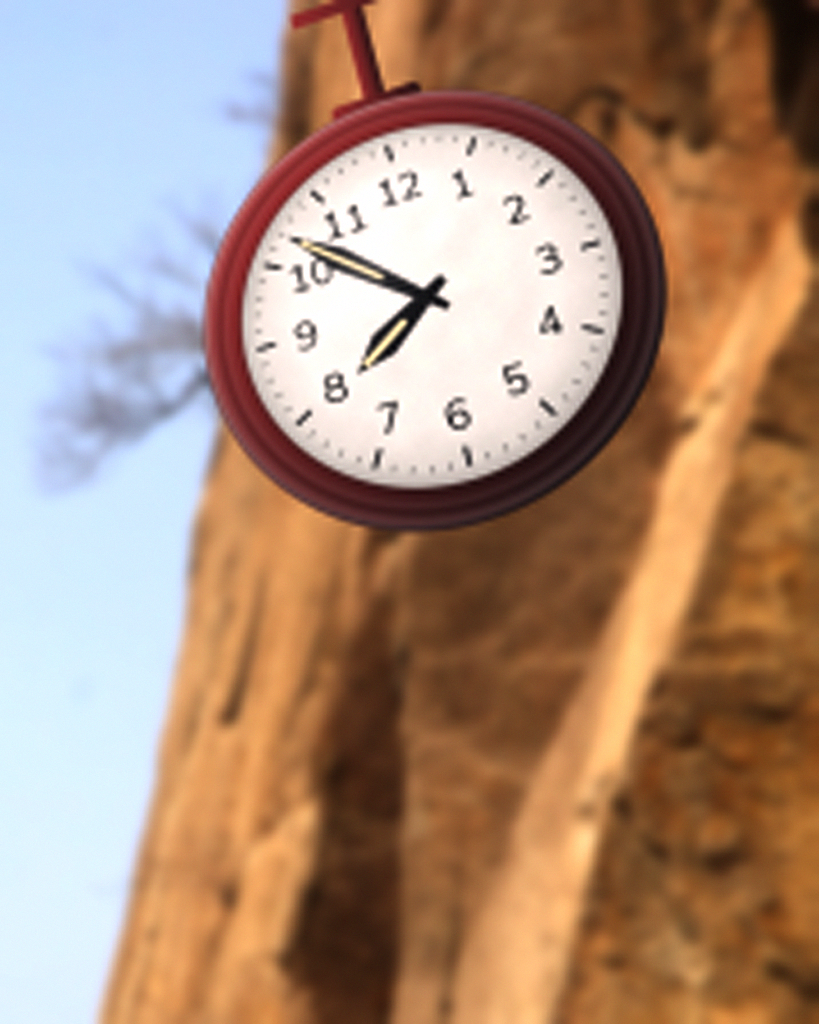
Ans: 7:52
